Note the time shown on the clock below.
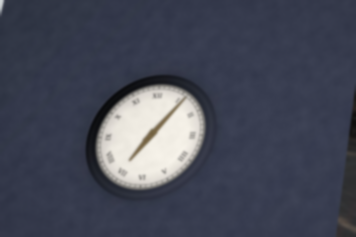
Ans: 7:06
